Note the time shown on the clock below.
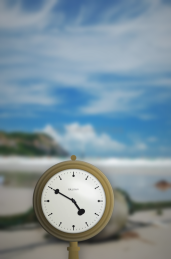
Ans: 4:50
